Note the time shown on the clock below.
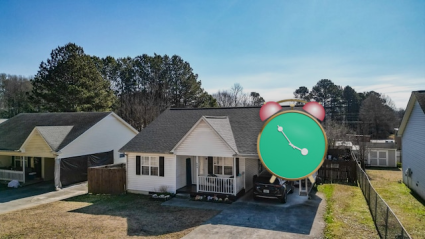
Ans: 3:54
